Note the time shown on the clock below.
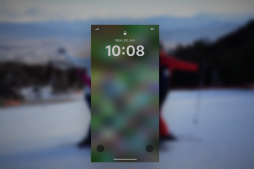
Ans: 10:08
